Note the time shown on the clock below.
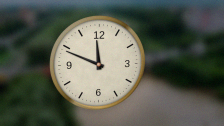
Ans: 11:49
